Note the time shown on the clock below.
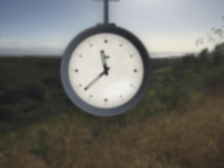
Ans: 11:38
